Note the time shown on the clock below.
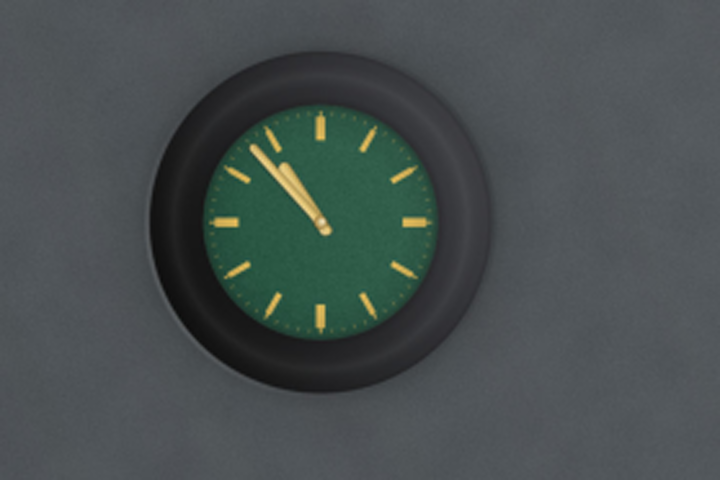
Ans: 10:53
